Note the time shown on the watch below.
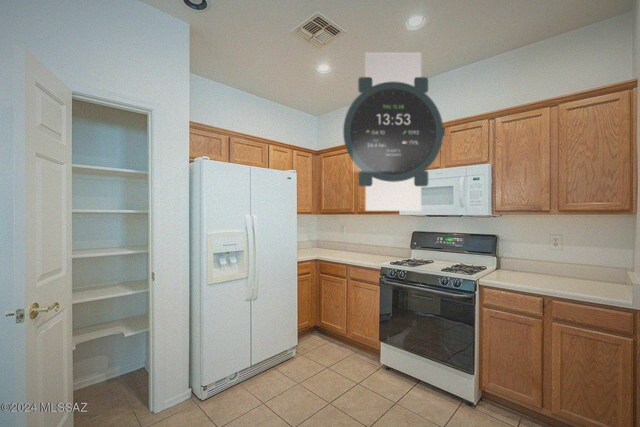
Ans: 13:53
